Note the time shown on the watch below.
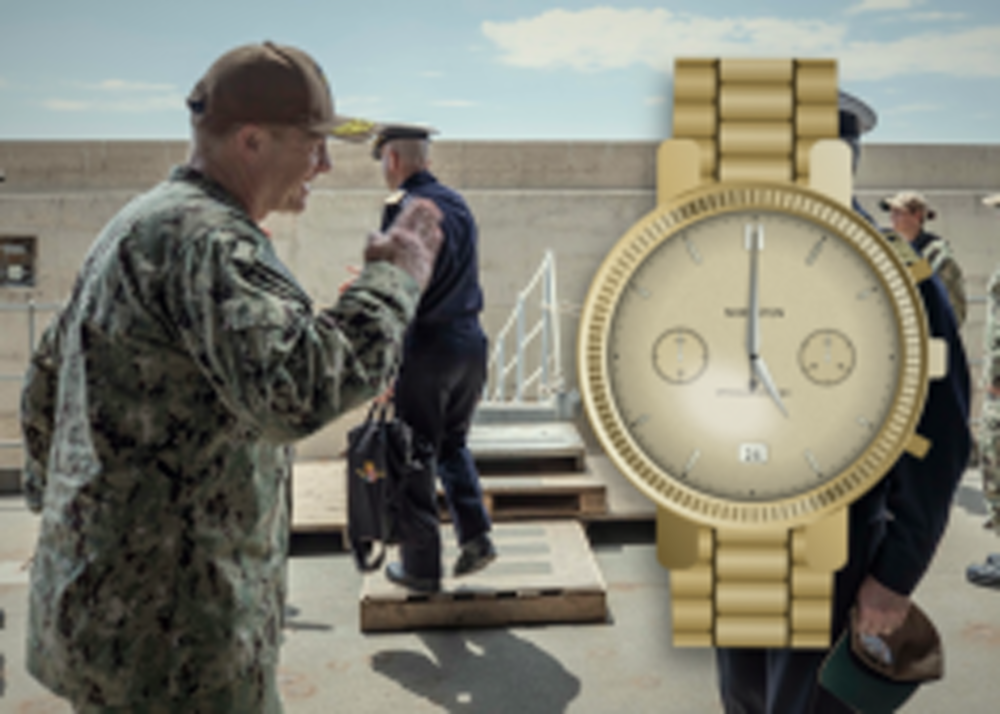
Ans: 5:00
